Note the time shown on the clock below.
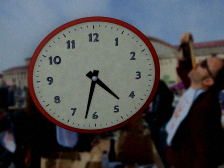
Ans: 4:32
